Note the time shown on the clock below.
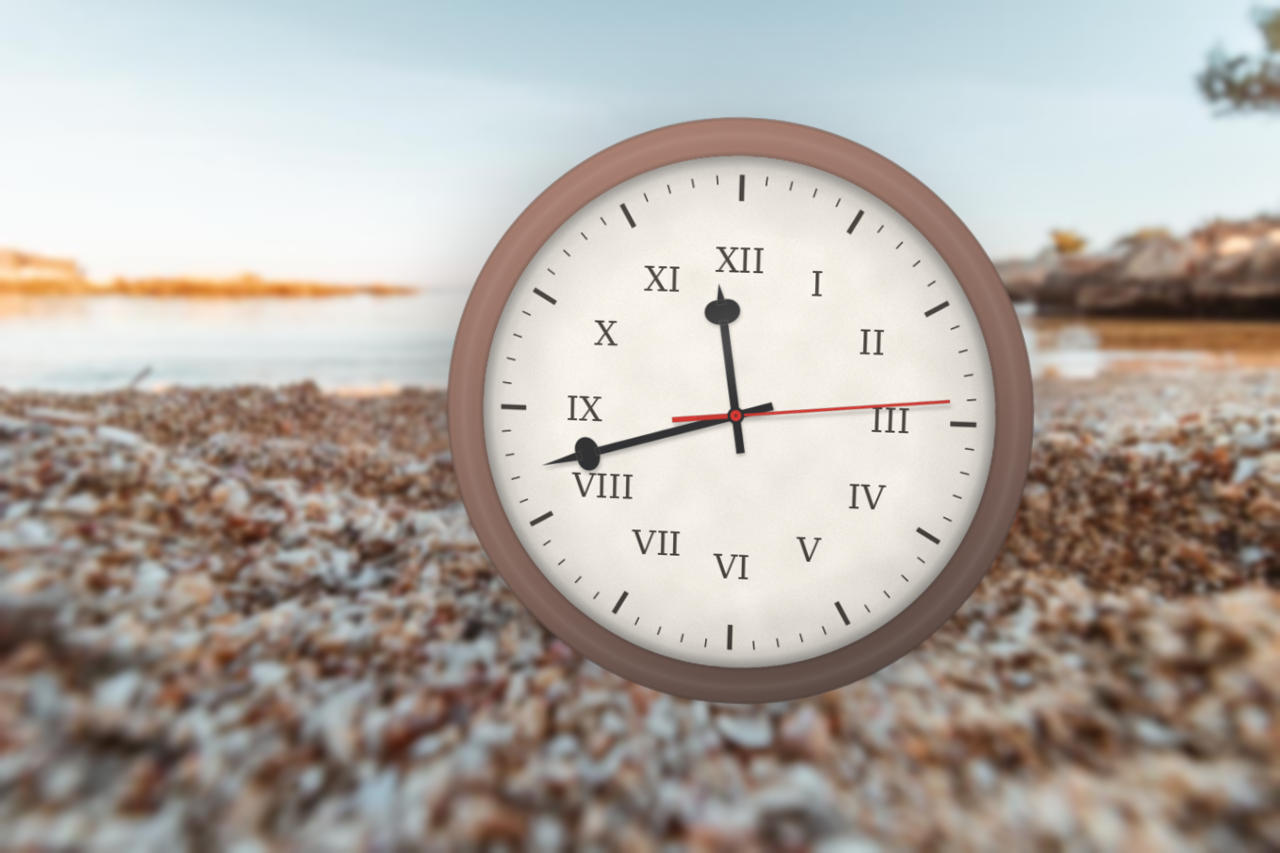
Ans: 11:42:14
